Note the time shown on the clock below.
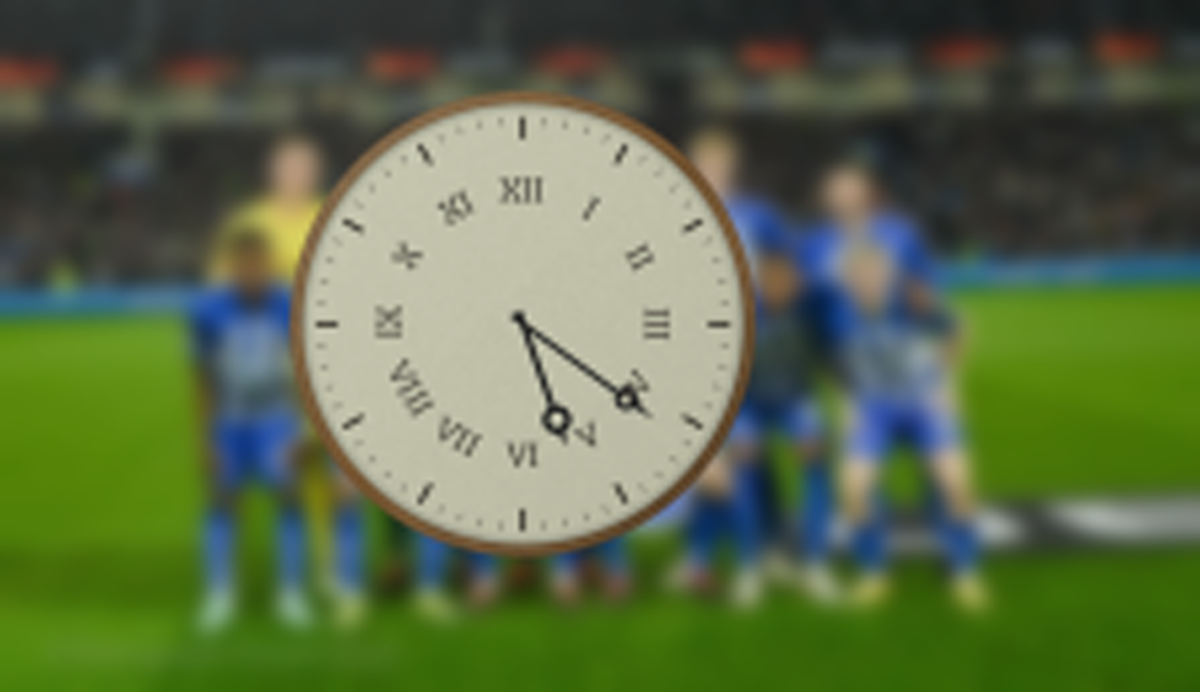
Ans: 5:21
